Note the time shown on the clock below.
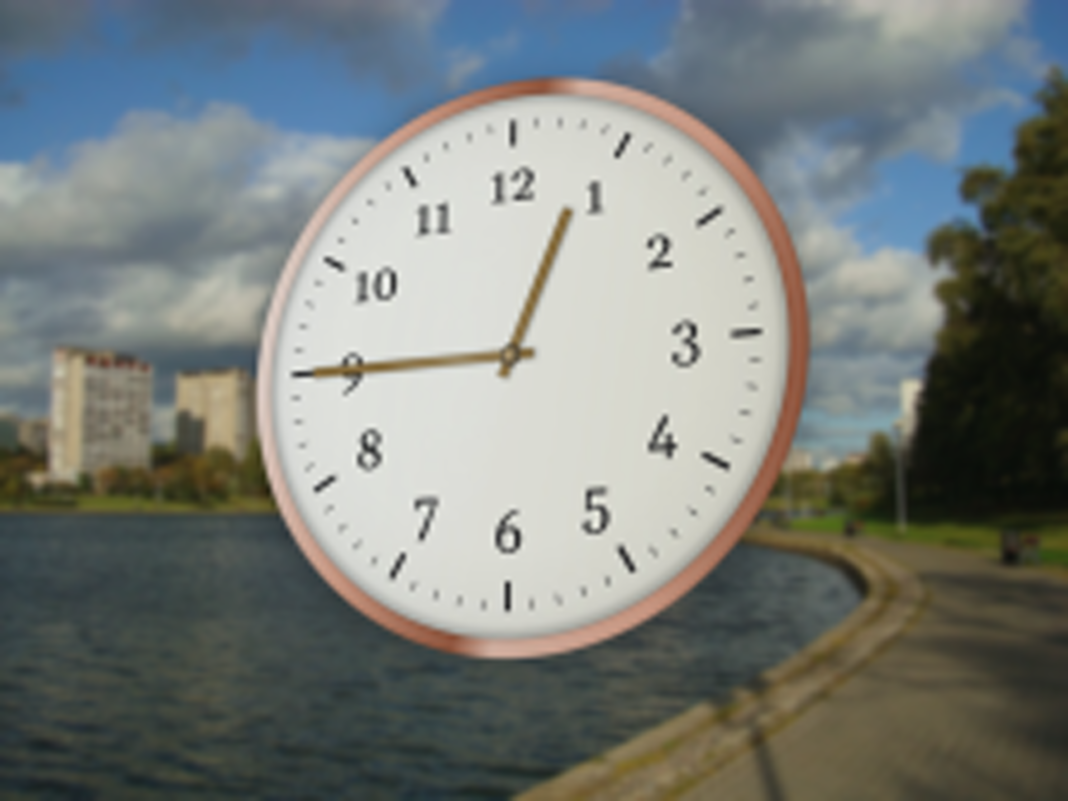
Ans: 12:45
